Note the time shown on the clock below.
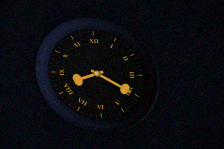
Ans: 8:20
